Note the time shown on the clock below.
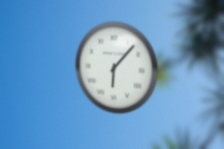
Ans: 6:07
